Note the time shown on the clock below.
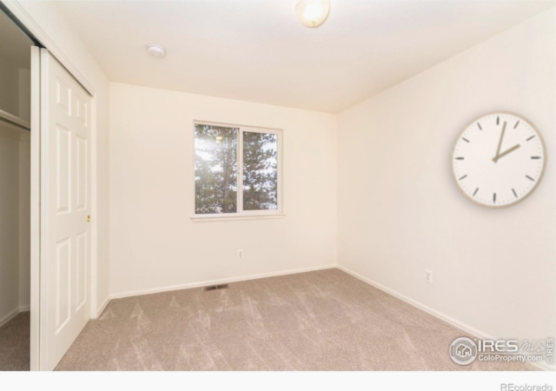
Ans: 2:02
